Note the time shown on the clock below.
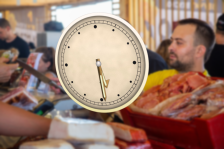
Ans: 5:29
